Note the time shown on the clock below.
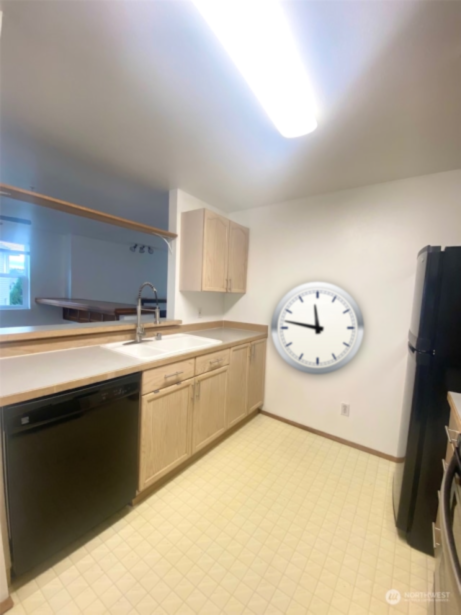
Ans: 11:47
